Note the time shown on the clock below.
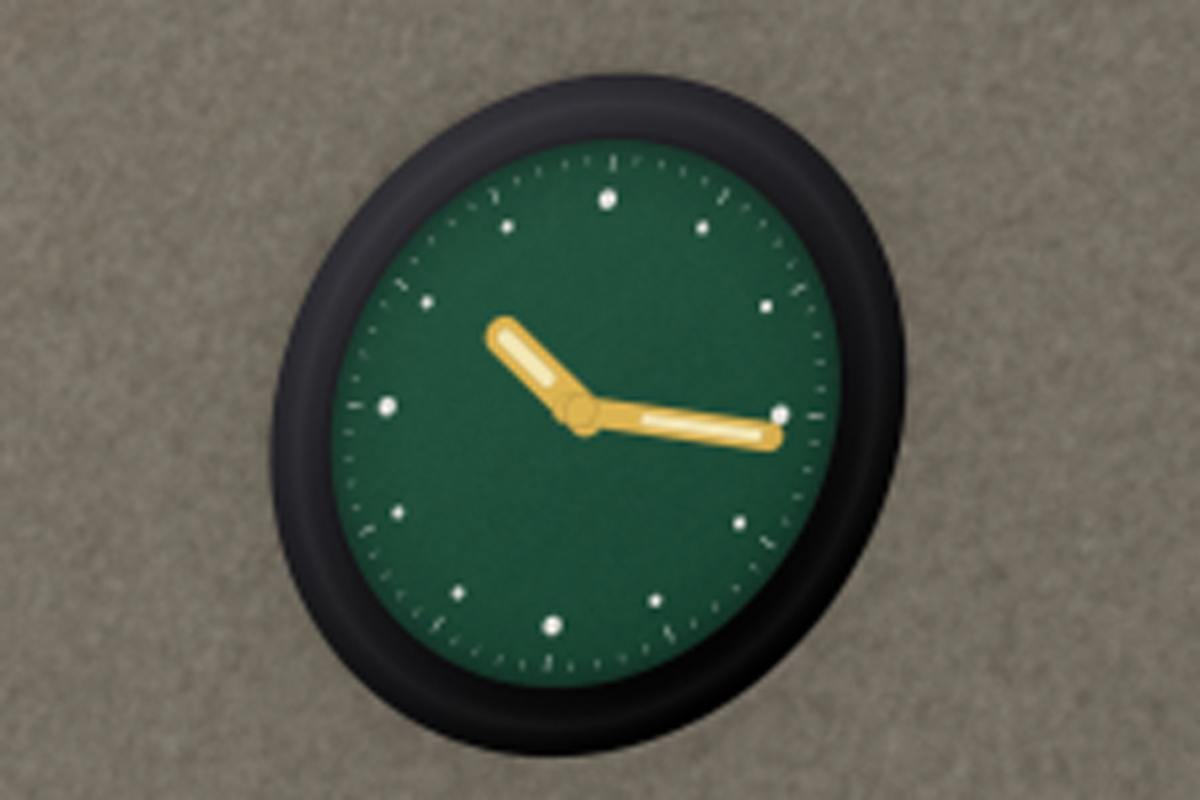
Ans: 10:16
